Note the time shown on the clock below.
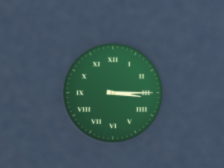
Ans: 3:15
